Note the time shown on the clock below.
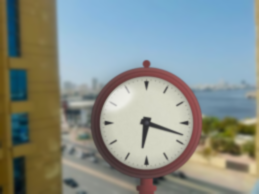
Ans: 6:18
